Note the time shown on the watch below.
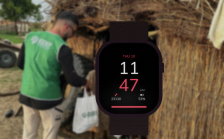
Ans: 11:47
